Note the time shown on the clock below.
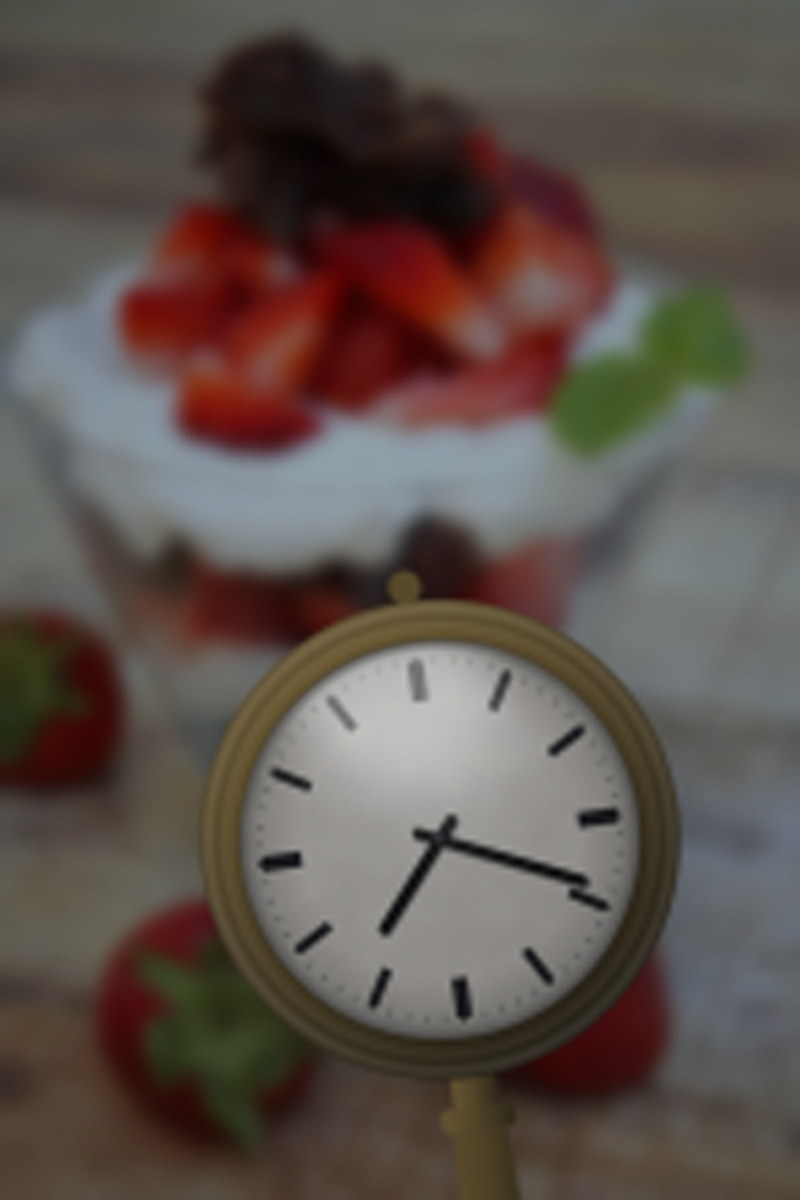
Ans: 7:19
